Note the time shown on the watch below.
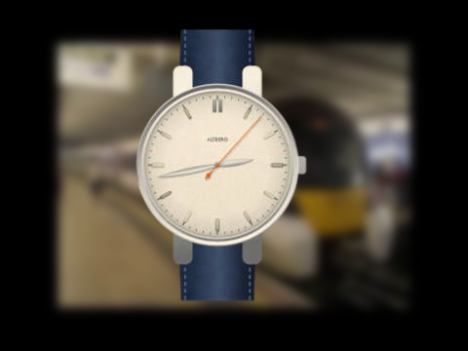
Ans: 2:43:07
